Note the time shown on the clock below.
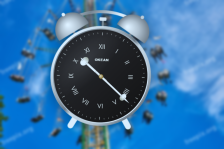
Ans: 10:22
